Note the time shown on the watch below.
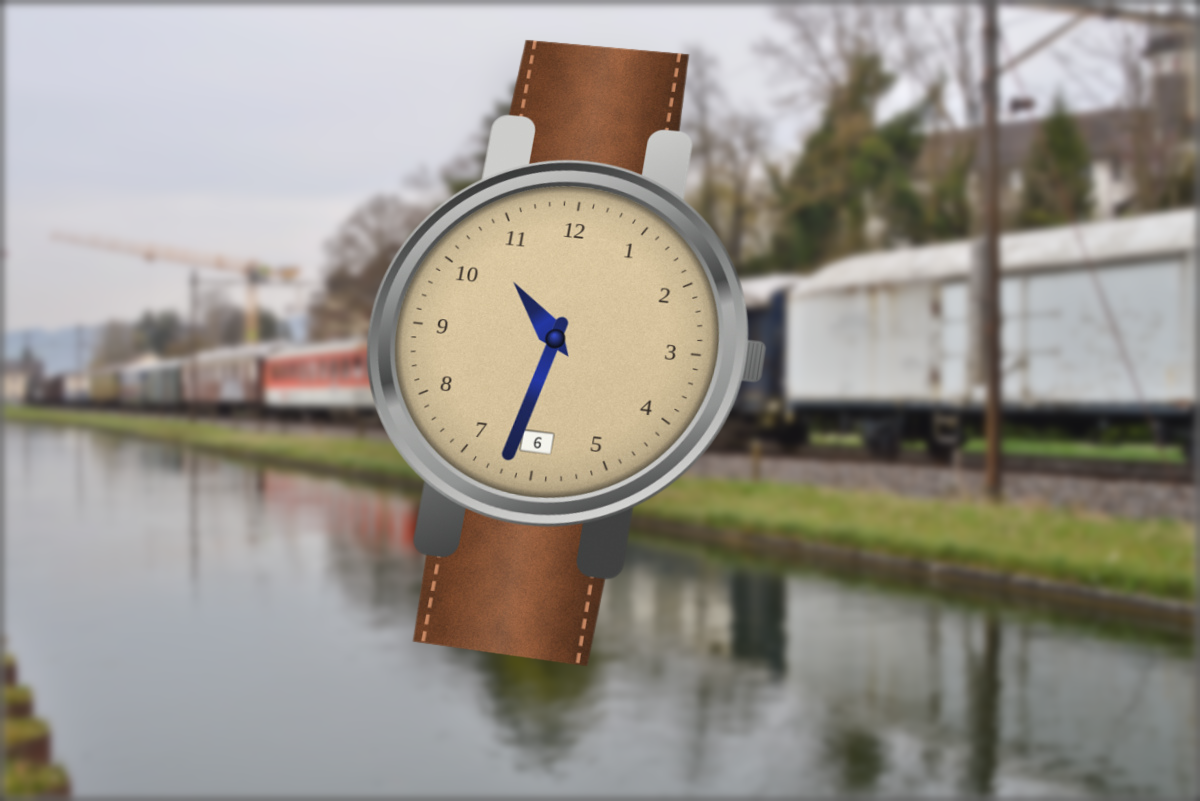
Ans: 10:32
